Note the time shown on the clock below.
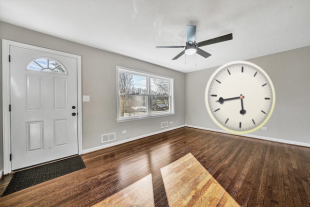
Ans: 5:43
